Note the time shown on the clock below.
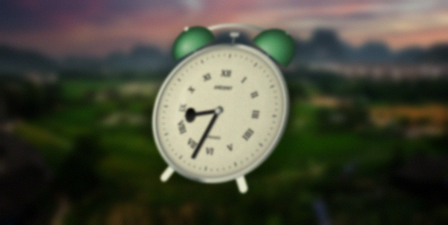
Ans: 8:33
